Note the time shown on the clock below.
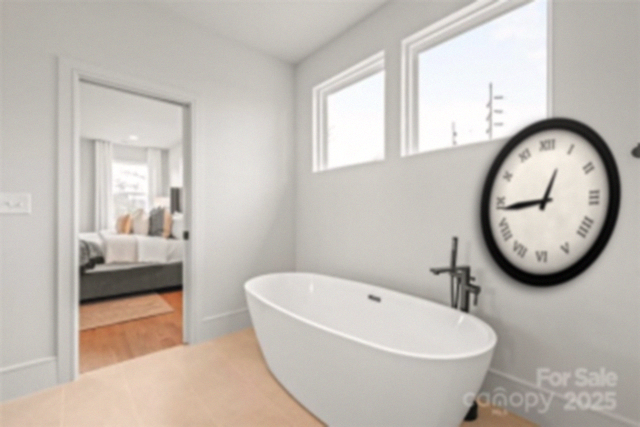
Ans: 12:44
